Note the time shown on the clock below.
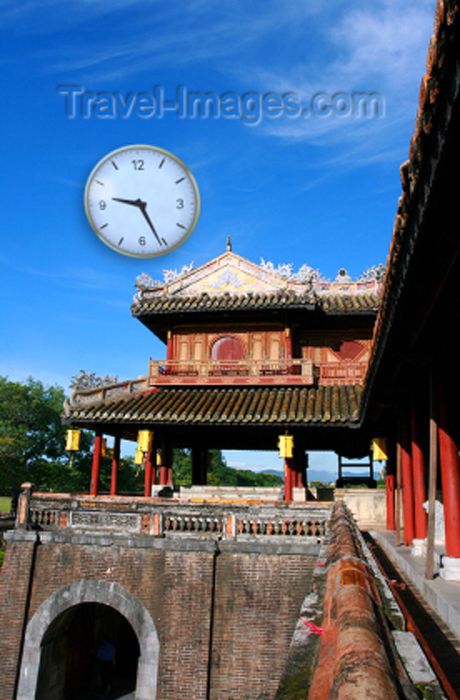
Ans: 9:26
